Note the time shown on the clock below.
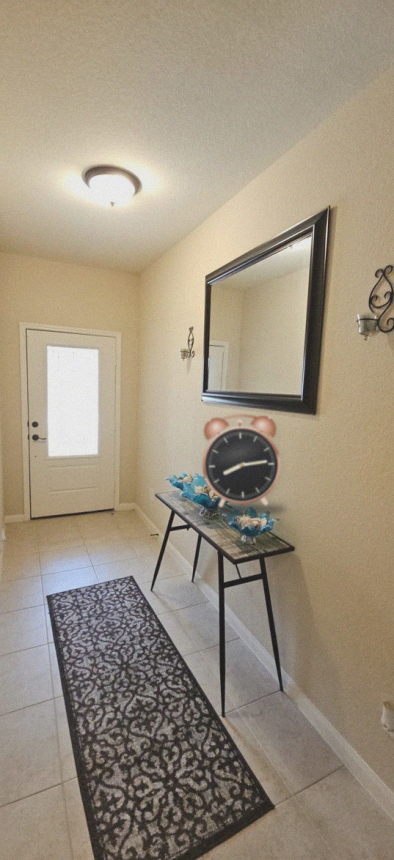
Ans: 8:14
